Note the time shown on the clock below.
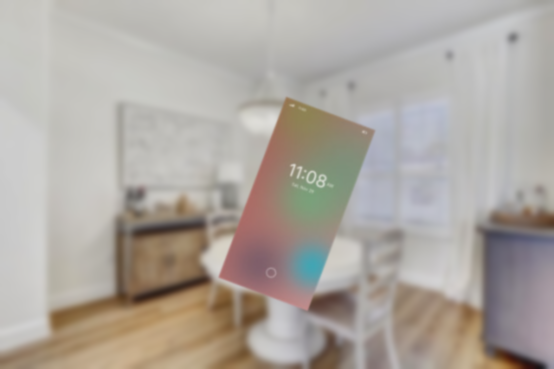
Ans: 11:08
